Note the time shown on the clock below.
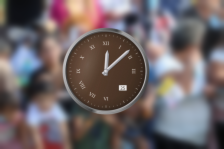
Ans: 12:08
